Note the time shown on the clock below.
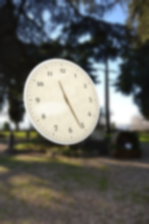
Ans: 11:26
